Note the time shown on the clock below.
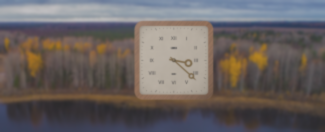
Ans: 3:22
